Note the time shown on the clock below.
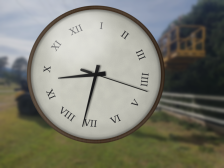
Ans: 9:36:22
